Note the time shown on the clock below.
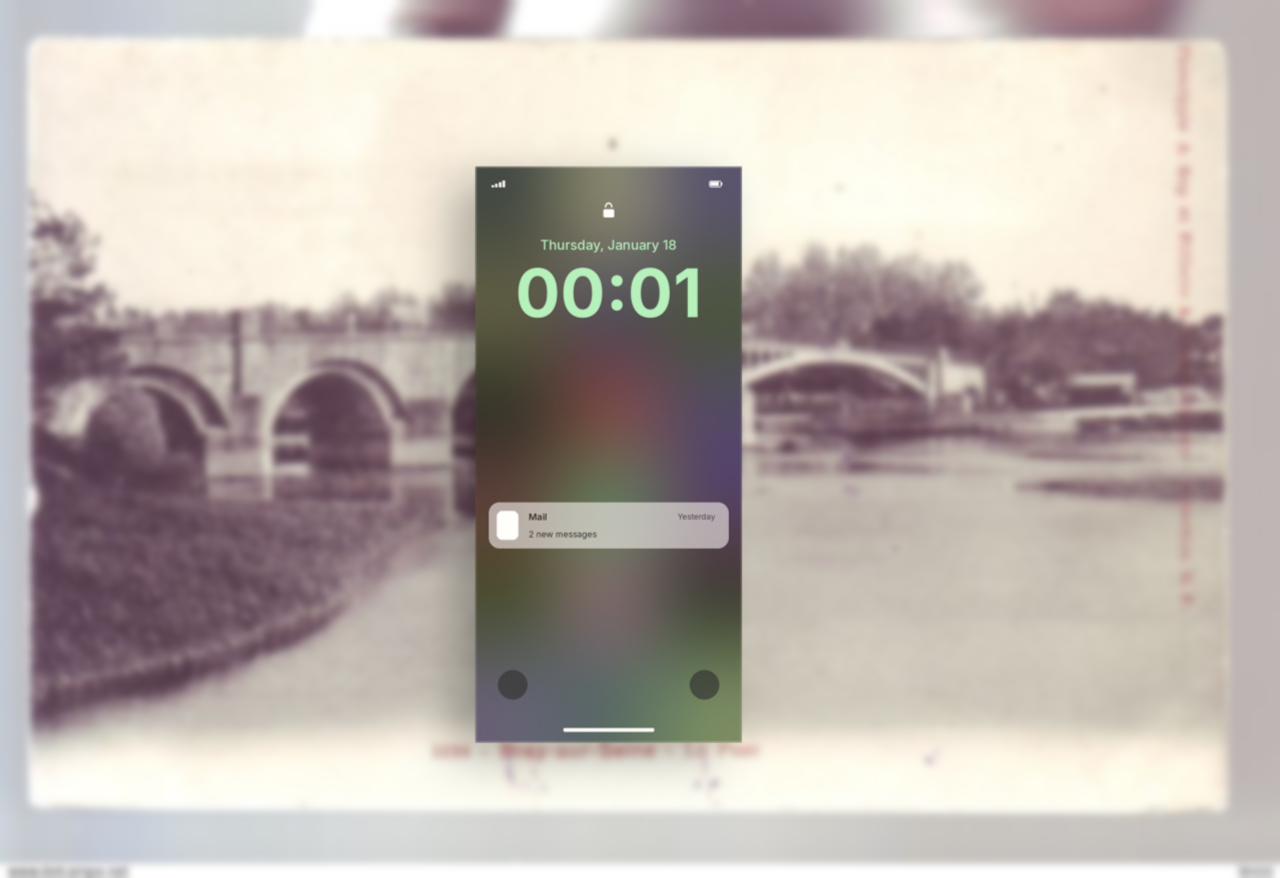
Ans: 0:01
